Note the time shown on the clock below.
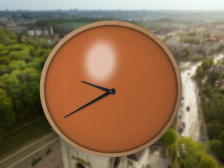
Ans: 9:40
